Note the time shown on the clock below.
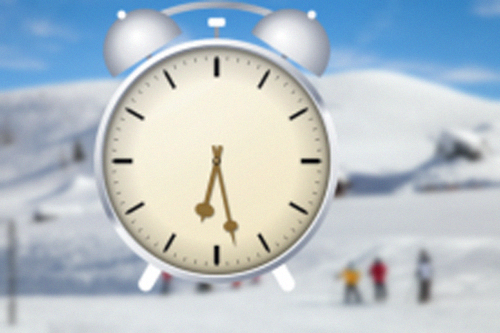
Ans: 6:28
